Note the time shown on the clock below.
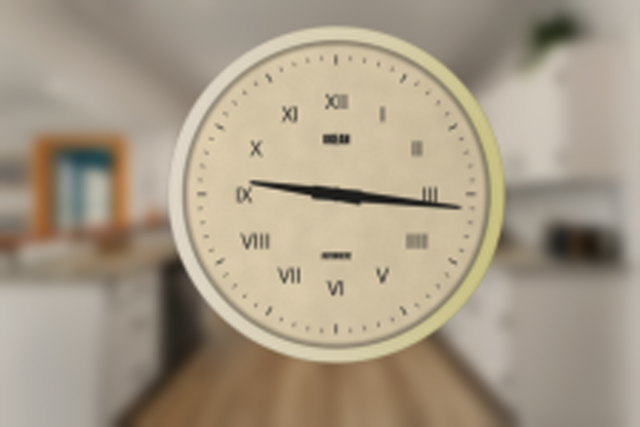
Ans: 9:16
